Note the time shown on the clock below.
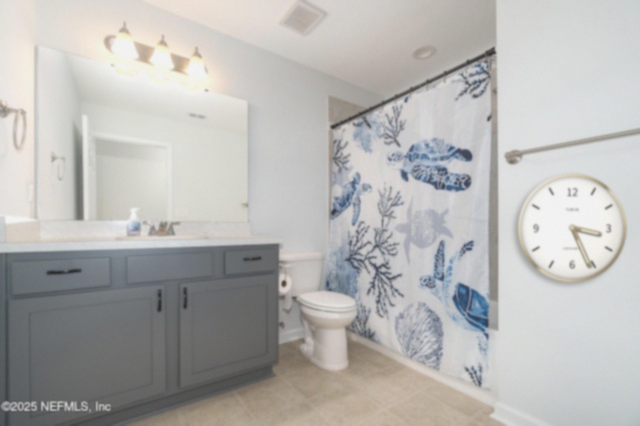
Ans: 3:26
